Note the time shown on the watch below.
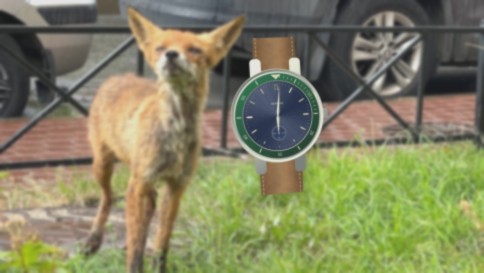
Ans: 6:01
